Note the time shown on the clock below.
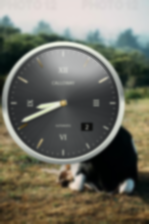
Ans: 8:41
